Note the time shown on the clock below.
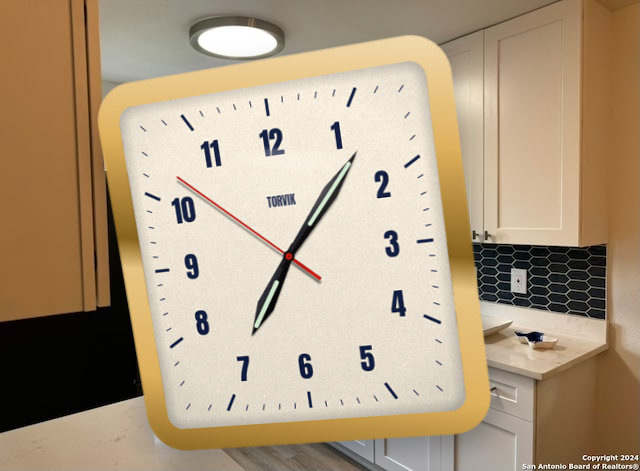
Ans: 7:06:52
